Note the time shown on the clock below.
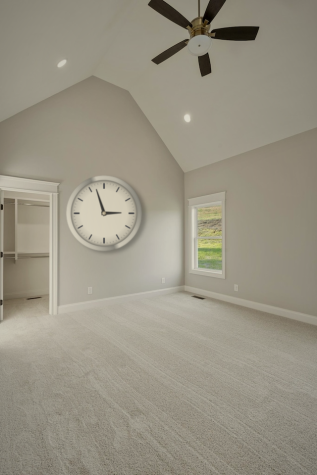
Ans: 2:57
